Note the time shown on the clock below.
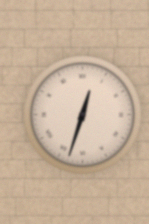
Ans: 12:33
